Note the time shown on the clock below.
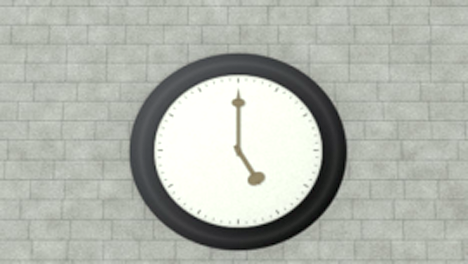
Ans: 5:00
